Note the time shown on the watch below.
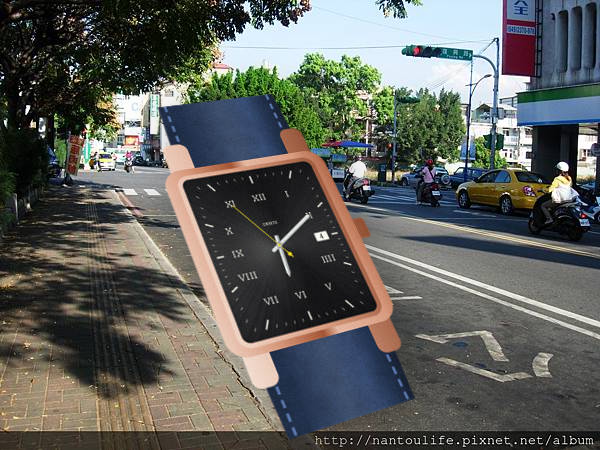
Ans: 6:09:55
